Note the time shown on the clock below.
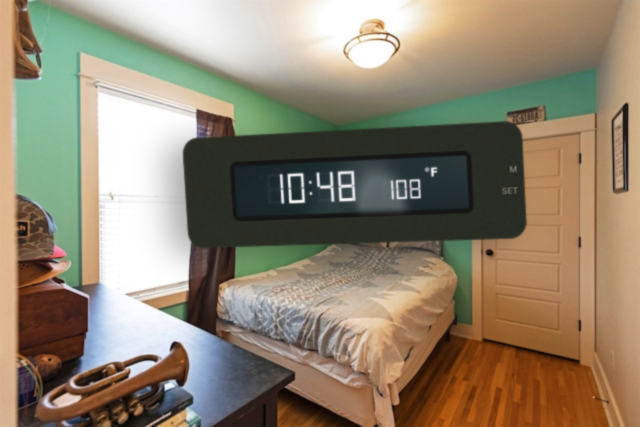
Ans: 10:48
